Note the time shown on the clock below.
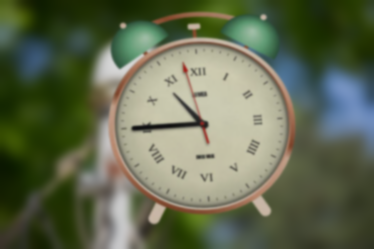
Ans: 10:44:58
